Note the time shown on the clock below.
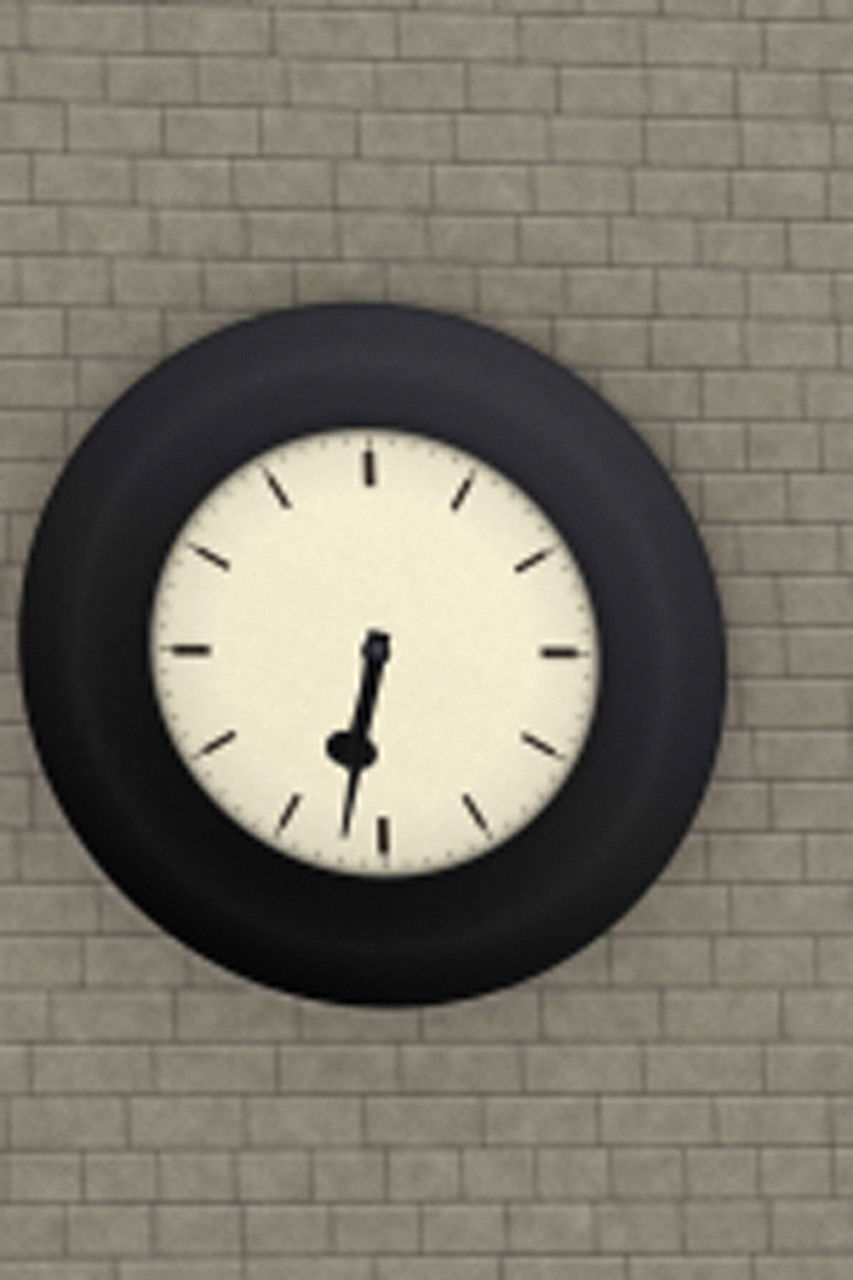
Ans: 6:32
